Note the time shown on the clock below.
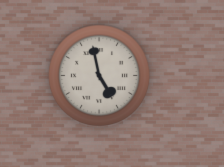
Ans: 4:58
